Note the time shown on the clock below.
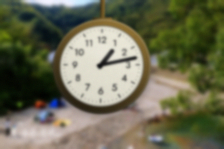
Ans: 1:13
